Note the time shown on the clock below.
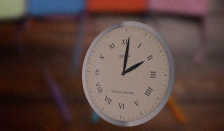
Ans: 2:01
